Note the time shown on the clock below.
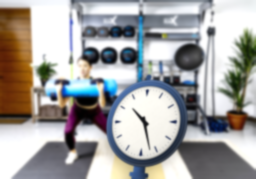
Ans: 10:27
